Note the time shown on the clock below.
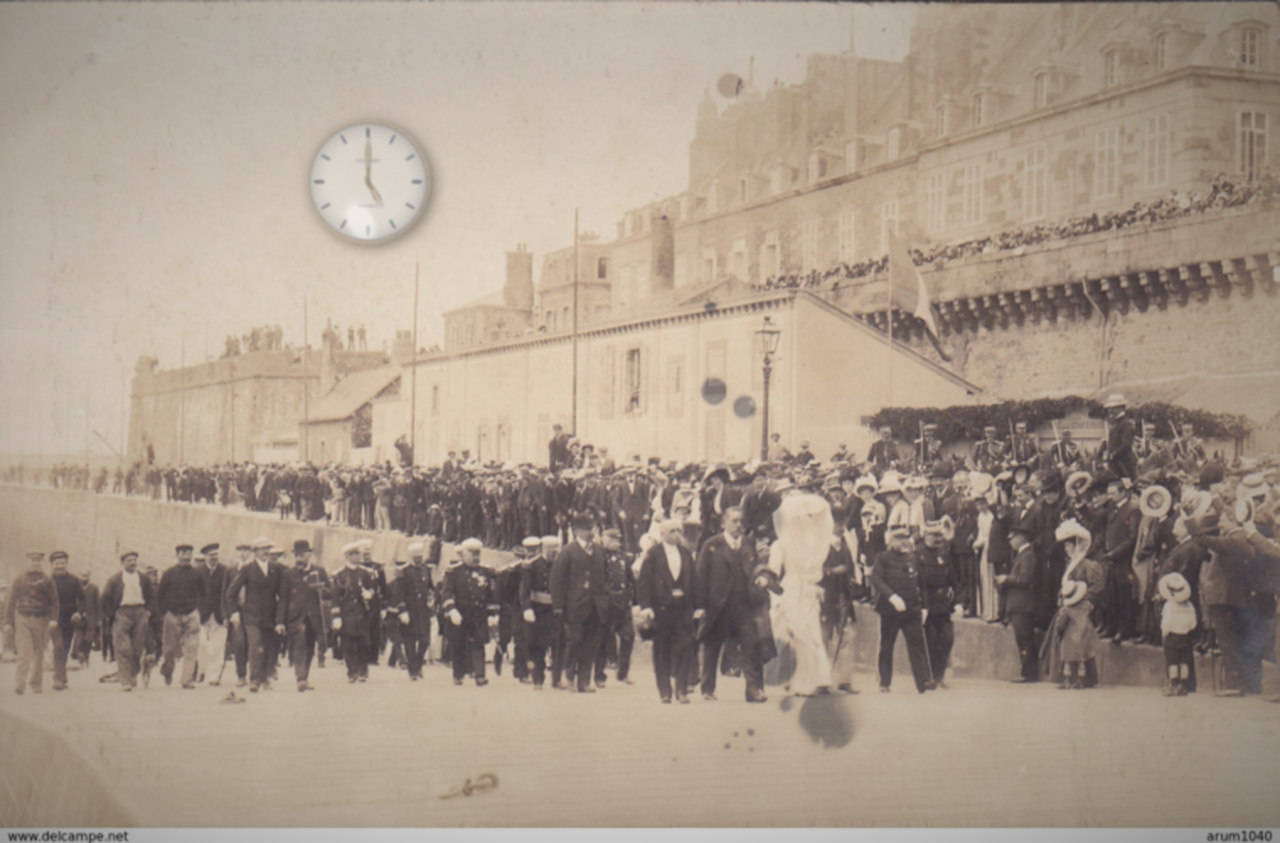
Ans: 5:00
